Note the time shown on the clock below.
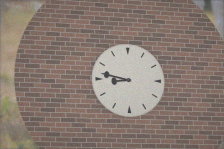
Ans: 8:47
